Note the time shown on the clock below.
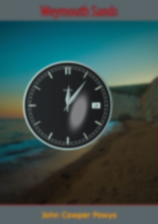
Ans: 12:06
